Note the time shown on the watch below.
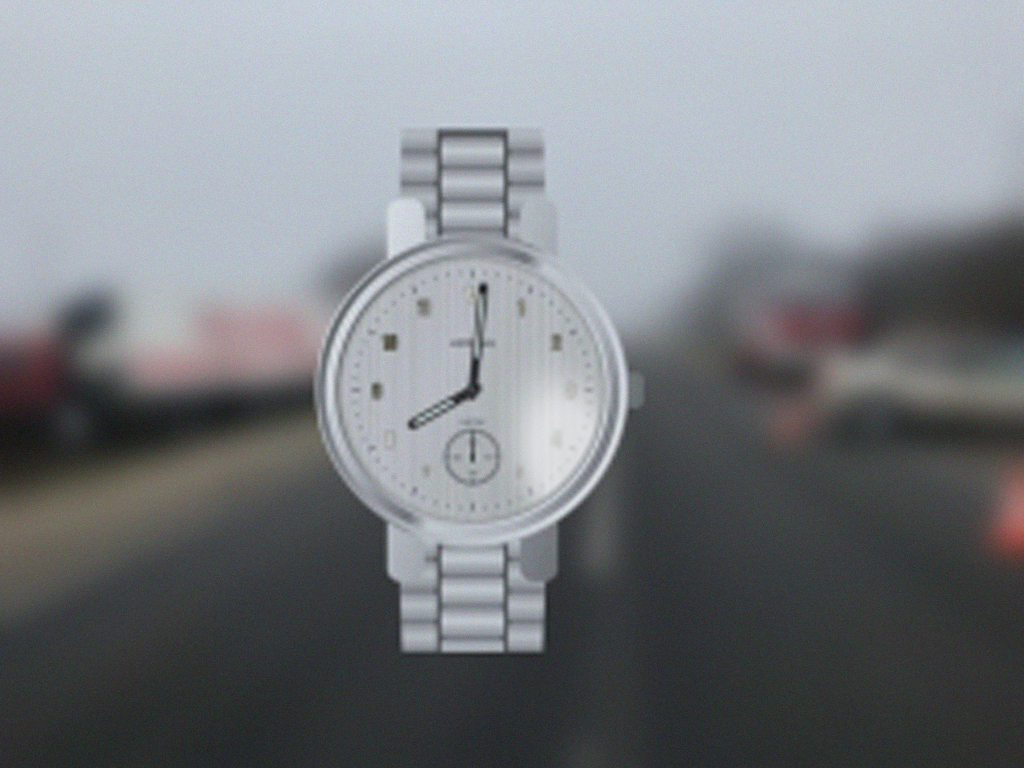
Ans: 8:01
